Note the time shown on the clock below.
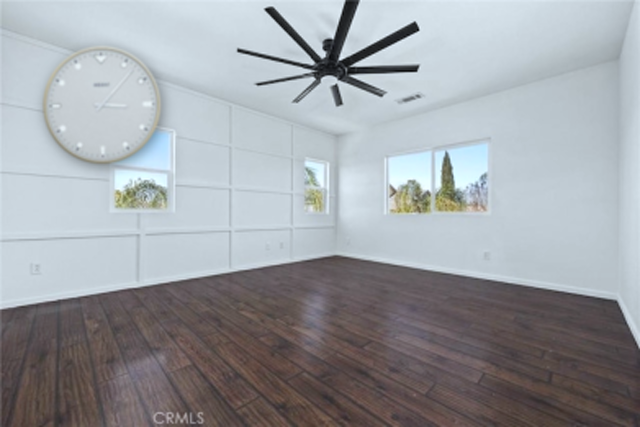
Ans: 3:07
